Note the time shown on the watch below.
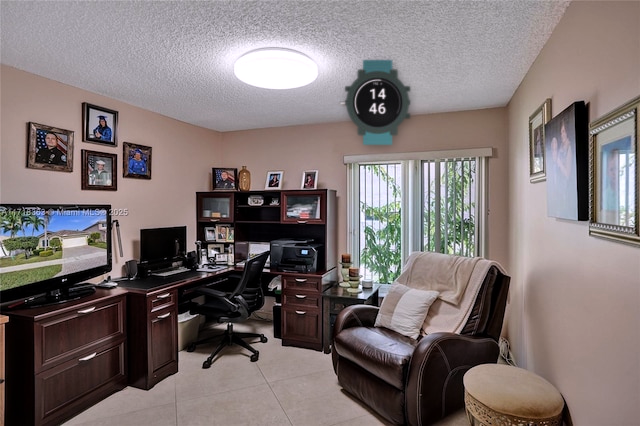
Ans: 14:46
